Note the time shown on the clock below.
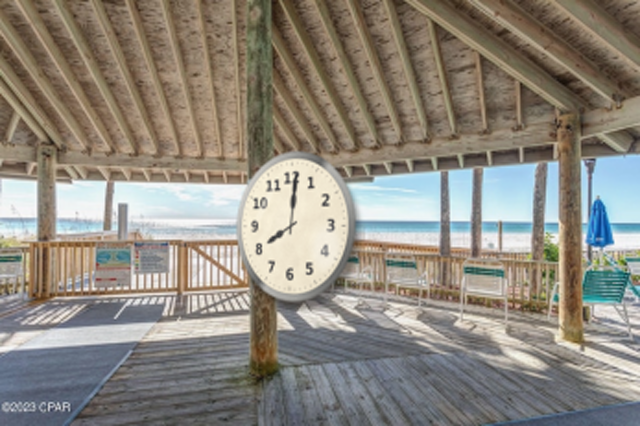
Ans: 8:01
